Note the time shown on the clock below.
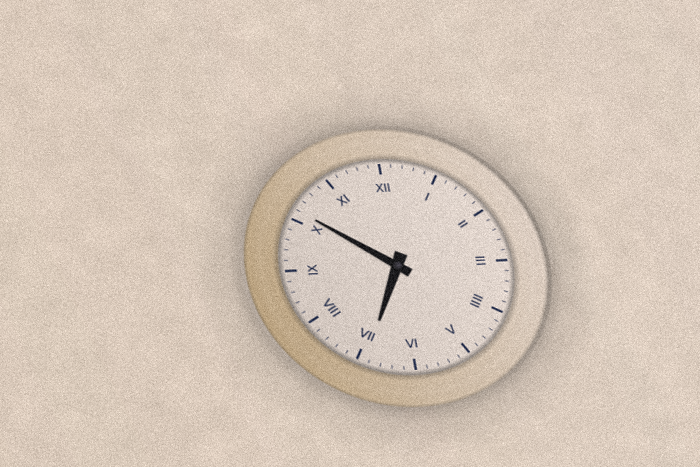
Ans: 6:51
